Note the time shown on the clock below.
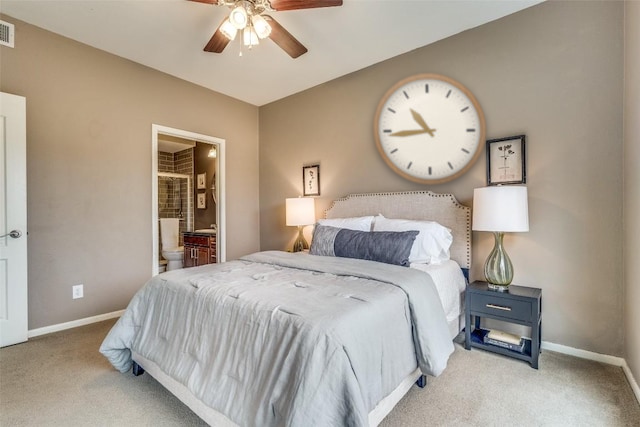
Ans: 10:44
